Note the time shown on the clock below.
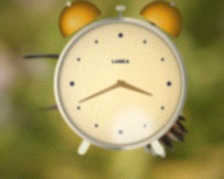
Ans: 3:41
